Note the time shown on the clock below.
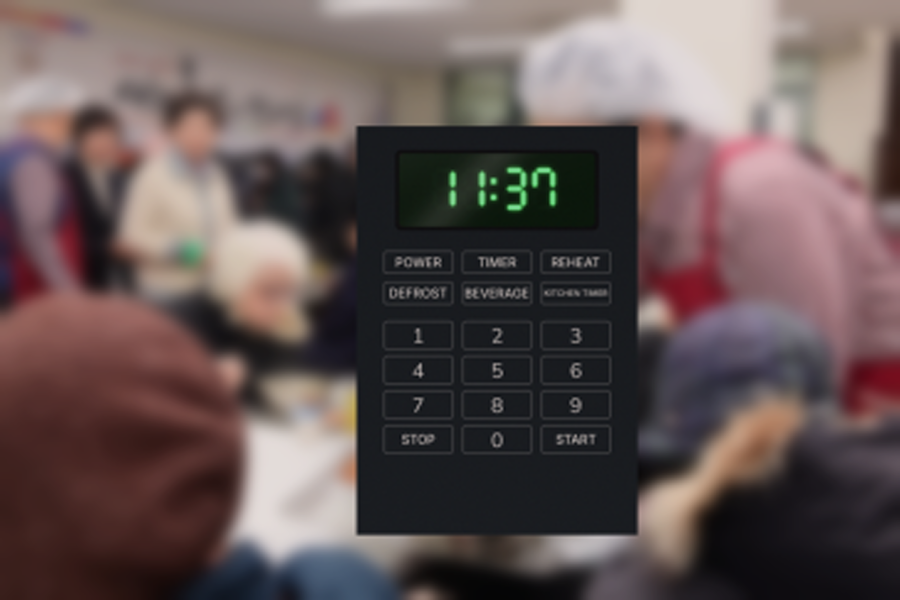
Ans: 11:37
